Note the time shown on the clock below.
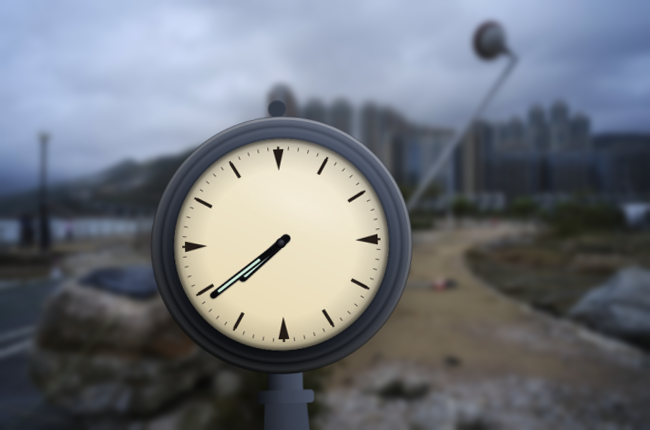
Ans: 7:39
